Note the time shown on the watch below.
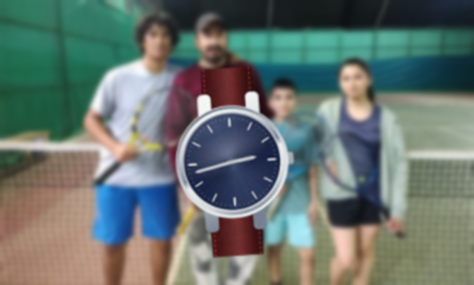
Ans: 2:43
